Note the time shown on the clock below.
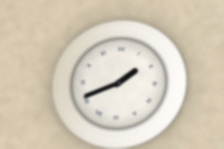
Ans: 1:41
